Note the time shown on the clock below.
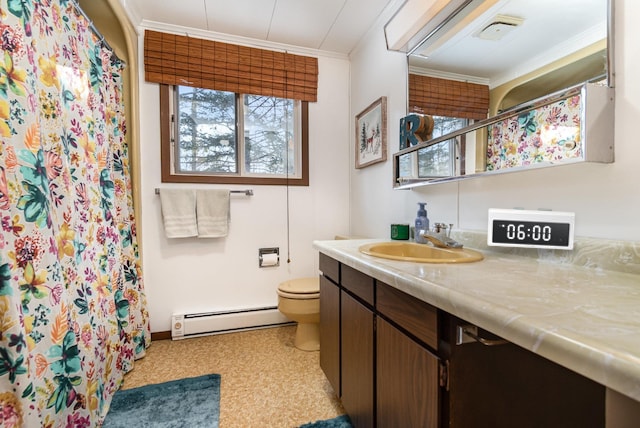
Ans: 6:00
